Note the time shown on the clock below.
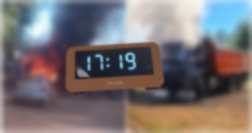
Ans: 17:19
